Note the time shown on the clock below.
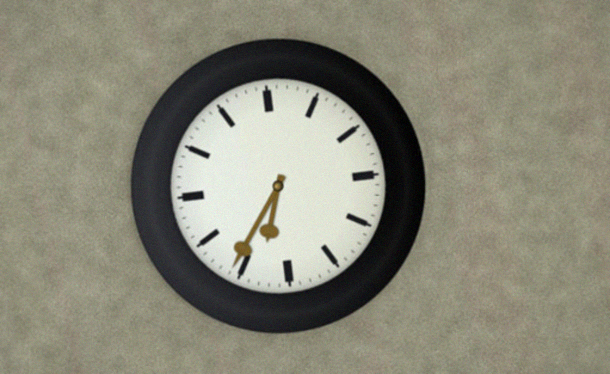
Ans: 6:36
